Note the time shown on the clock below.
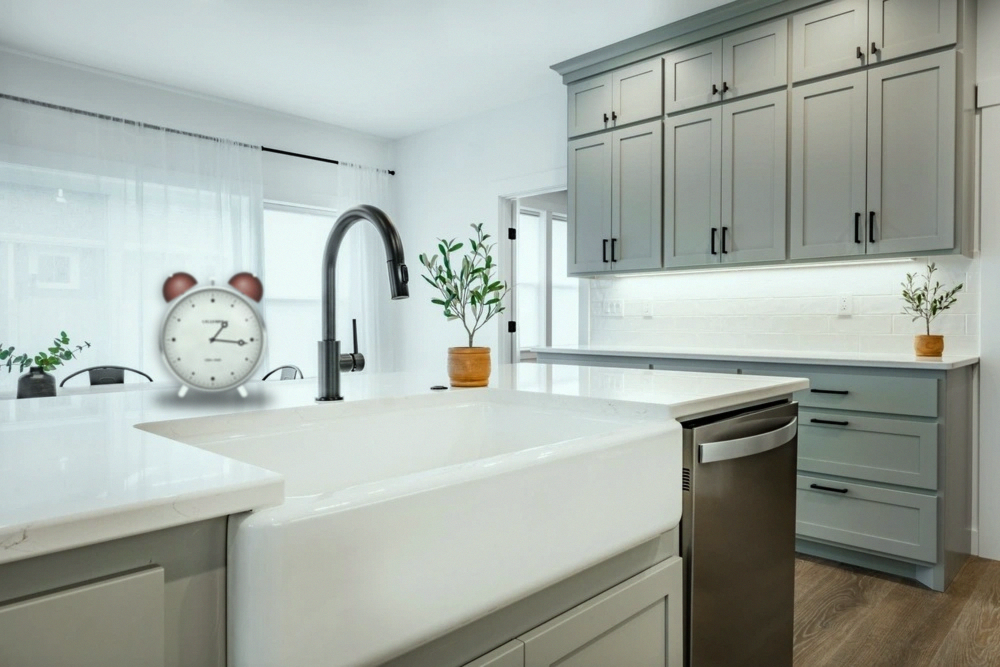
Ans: 1:16
